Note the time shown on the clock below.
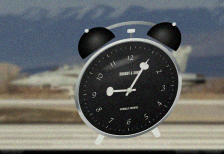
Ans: 9:05
